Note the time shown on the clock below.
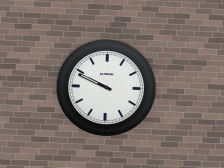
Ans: 9:49
